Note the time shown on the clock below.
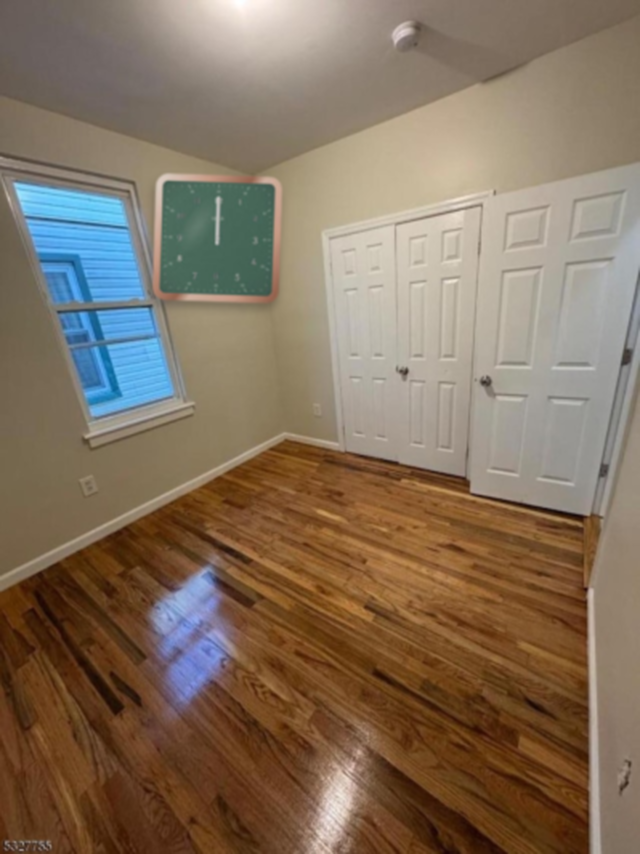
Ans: 12:00
